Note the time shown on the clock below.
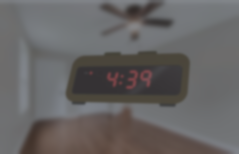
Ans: 4:39
